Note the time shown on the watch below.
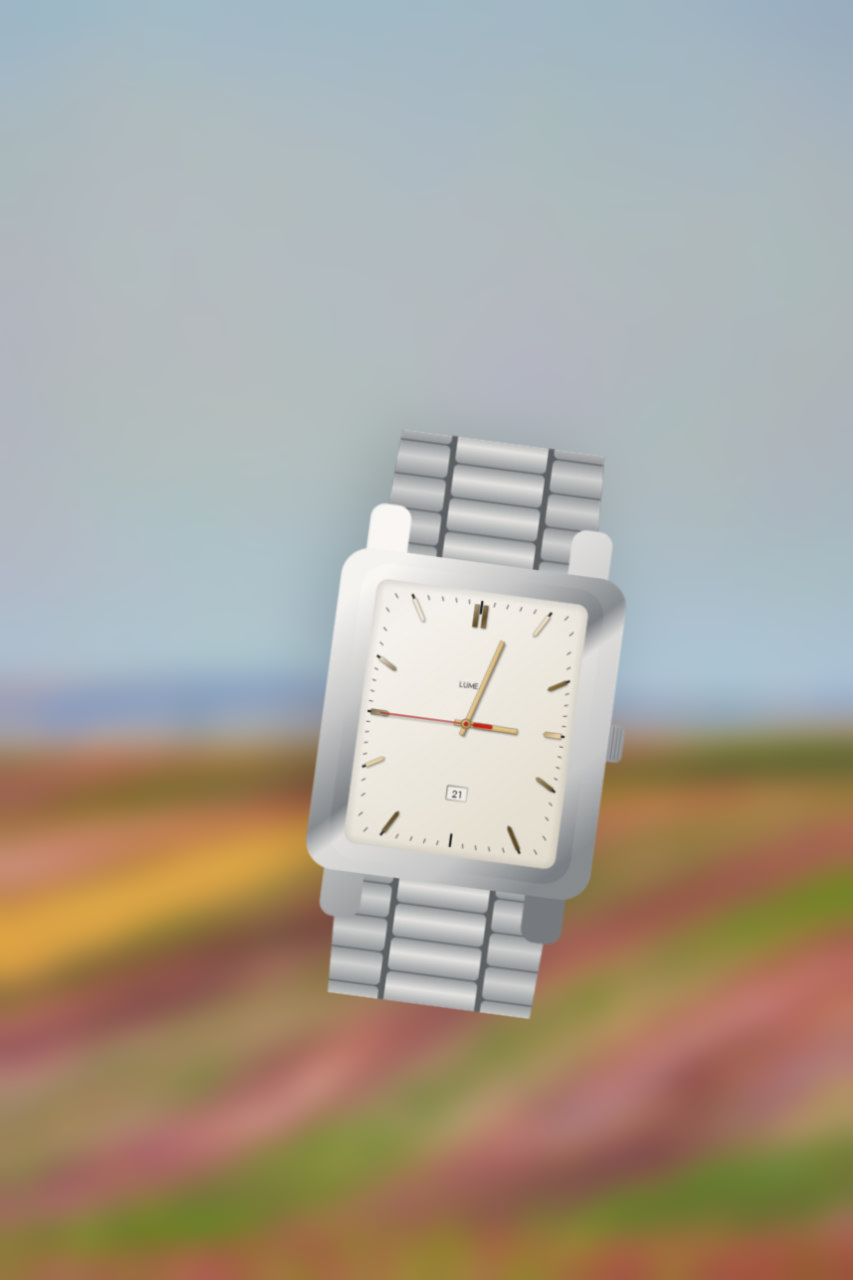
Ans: 3:02:45
